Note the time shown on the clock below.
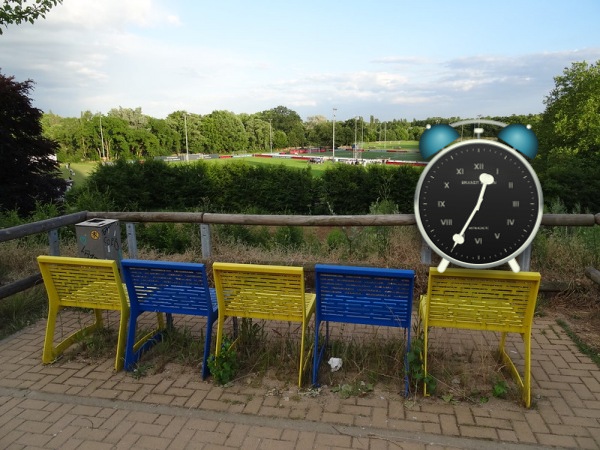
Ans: 12:35
